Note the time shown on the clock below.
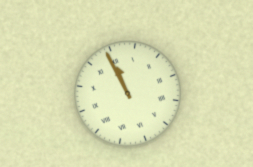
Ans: 11:59
